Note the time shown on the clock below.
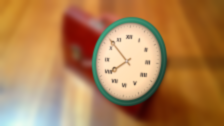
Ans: 7:52
